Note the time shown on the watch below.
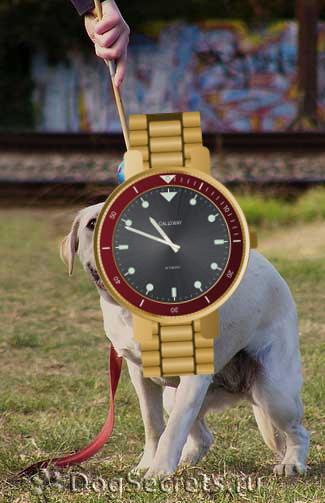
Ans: 10:49
